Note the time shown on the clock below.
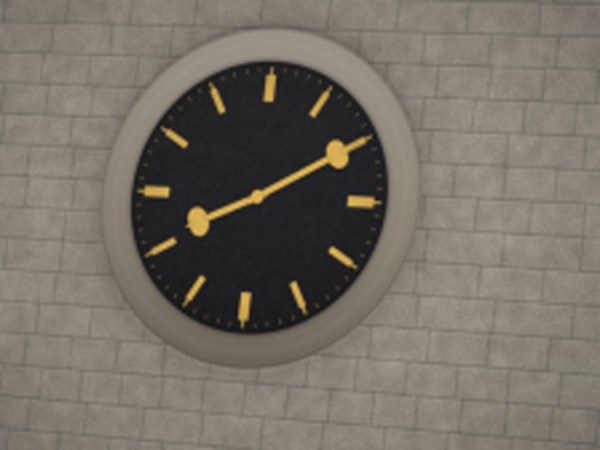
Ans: 8:10
